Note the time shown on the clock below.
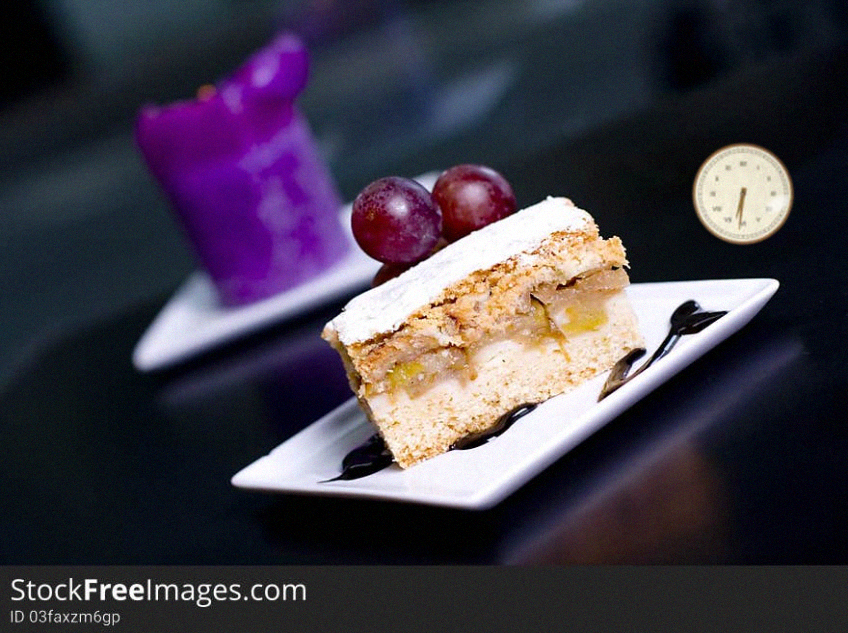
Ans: 6:31
